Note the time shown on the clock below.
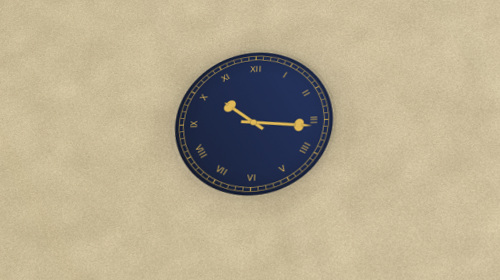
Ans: 10:16
